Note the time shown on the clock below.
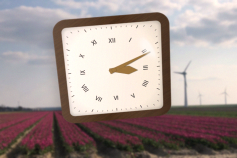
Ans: 3:11
